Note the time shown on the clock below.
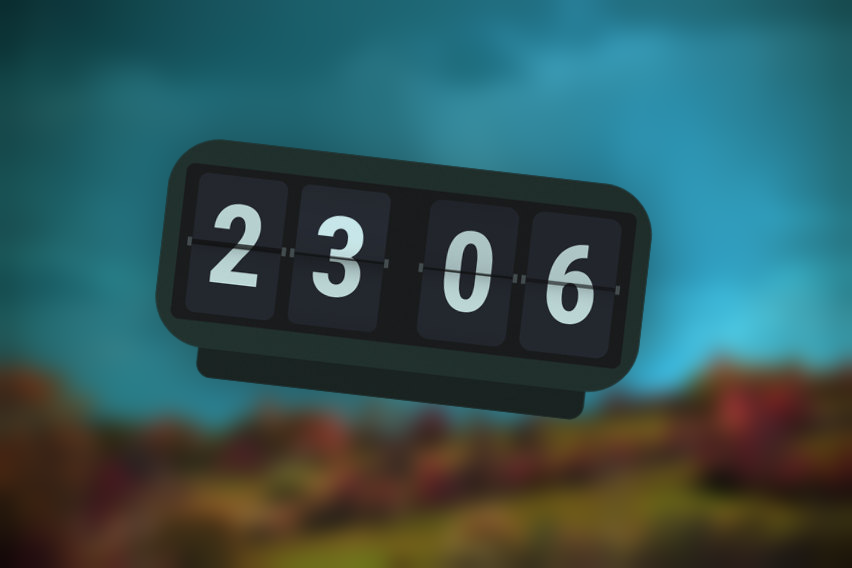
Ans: 23:06
